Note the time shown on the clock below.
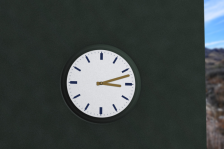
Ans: 3:12
